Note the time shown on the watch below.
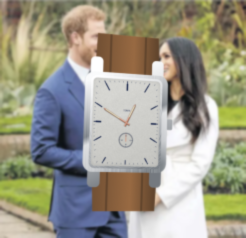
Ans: 12:50
